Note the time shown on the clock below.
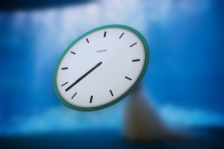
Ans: 7:38
